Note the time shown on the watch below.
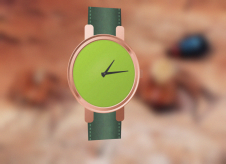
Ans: 1:14
